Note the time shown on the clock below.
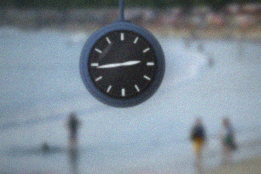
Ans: 2:44
